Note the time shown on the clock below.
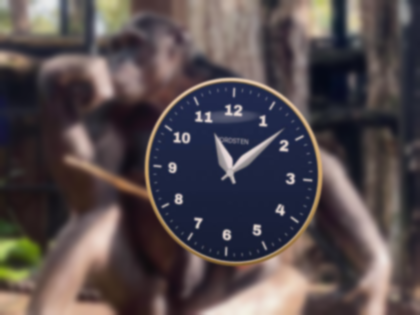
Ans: 11:08
